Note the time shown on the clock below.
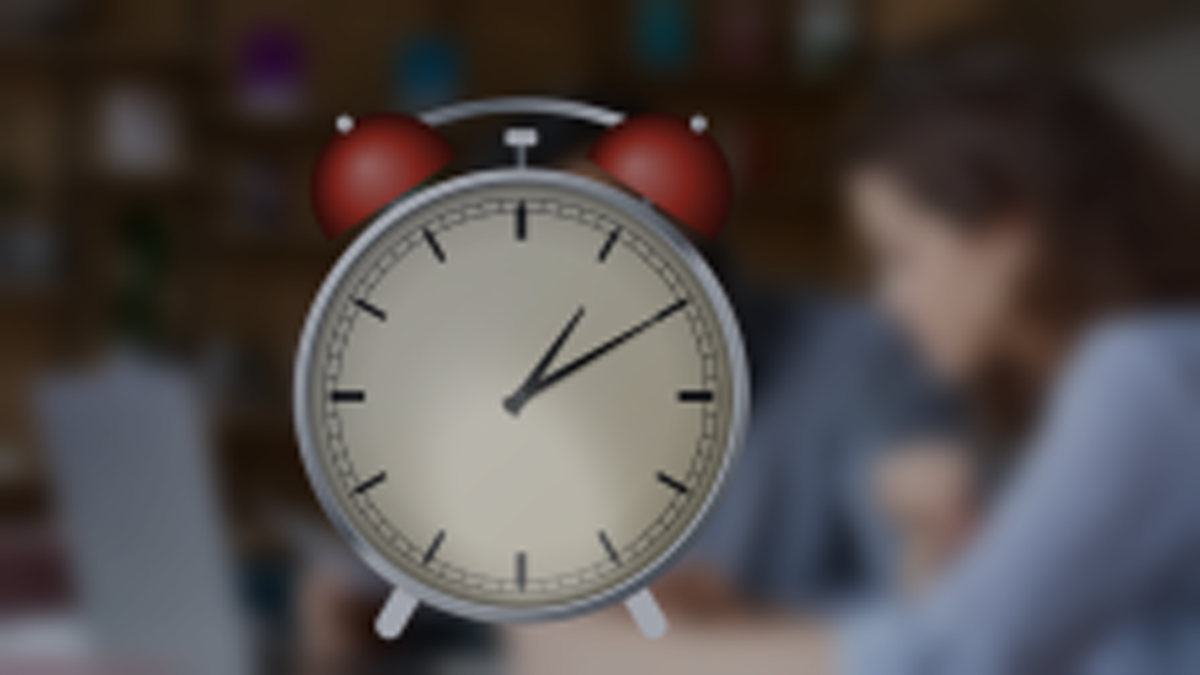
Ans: 1:10
